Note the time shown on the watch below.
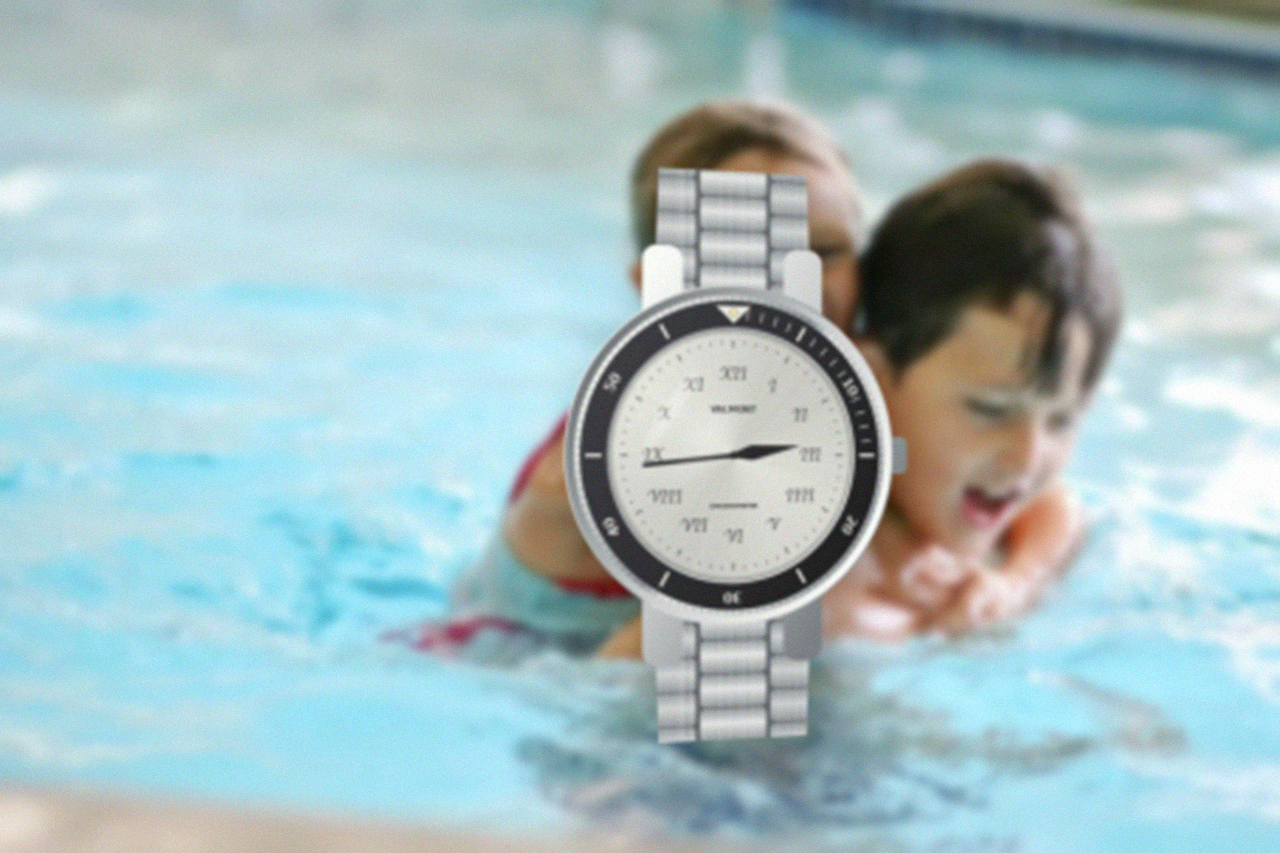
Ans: 2:44
